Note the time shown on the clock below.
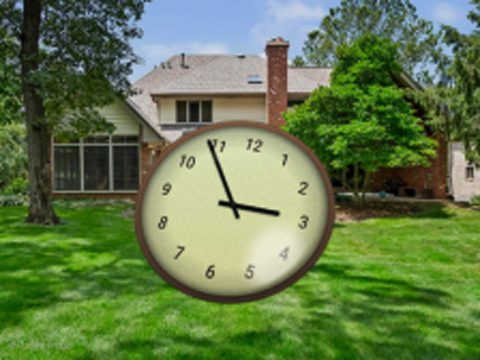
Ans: 2:54
